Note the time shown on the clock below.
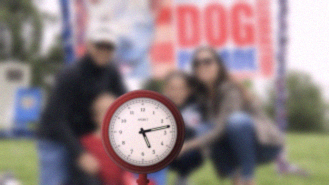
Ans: 5:13
